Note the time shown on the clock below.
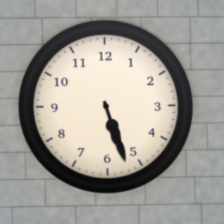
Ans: 5:27
